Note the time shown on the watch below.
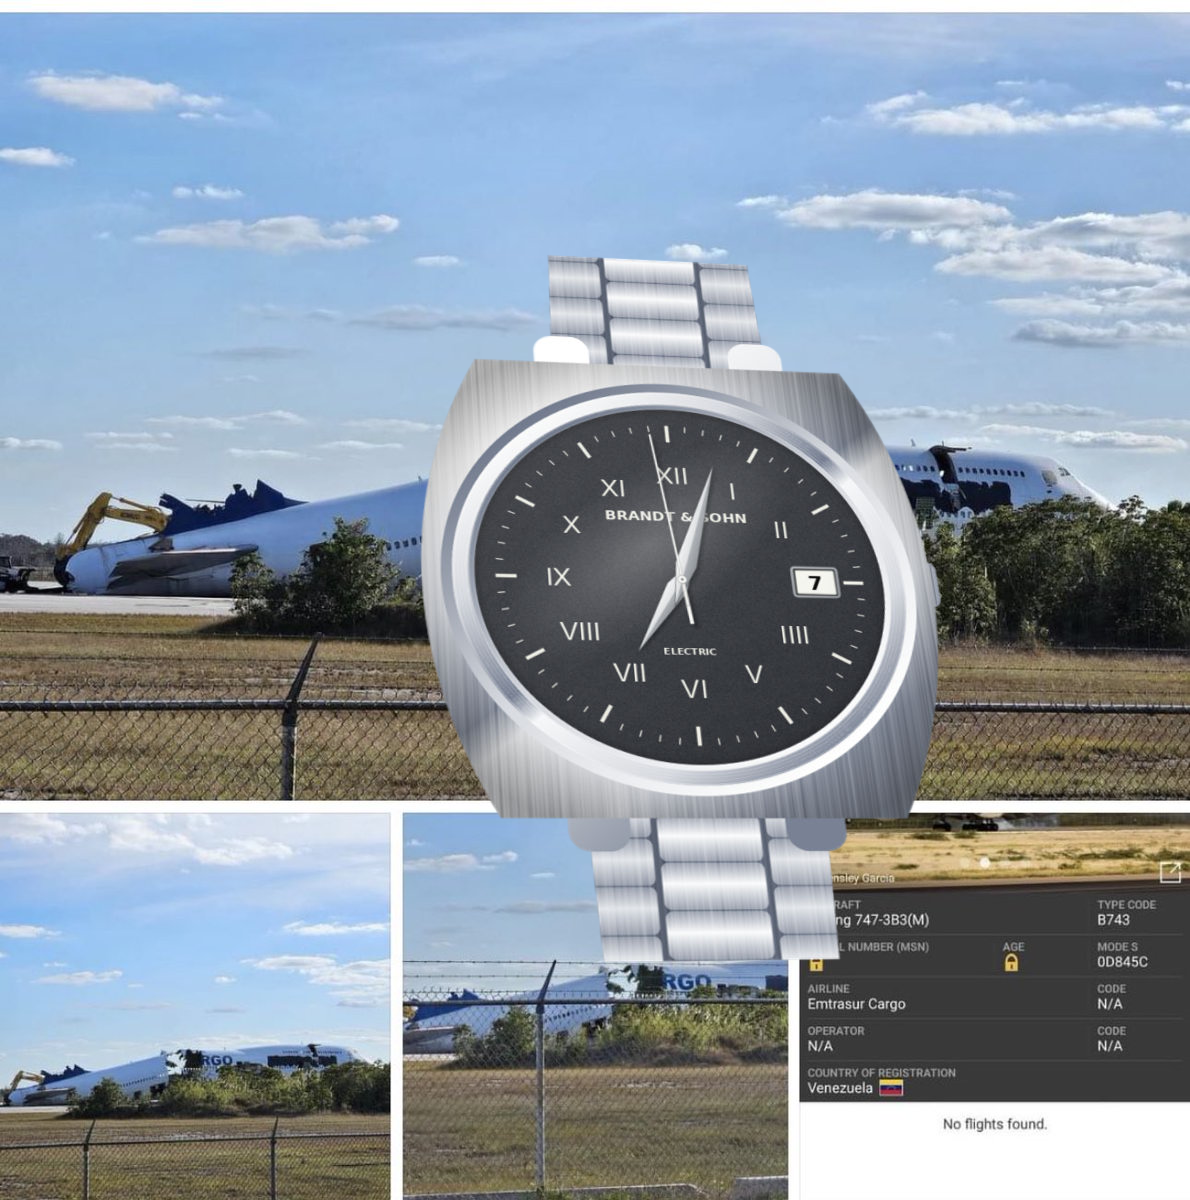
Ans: 7:02:59
